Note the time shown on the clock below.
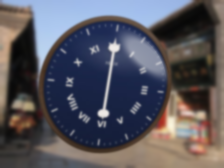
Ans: 6:00
